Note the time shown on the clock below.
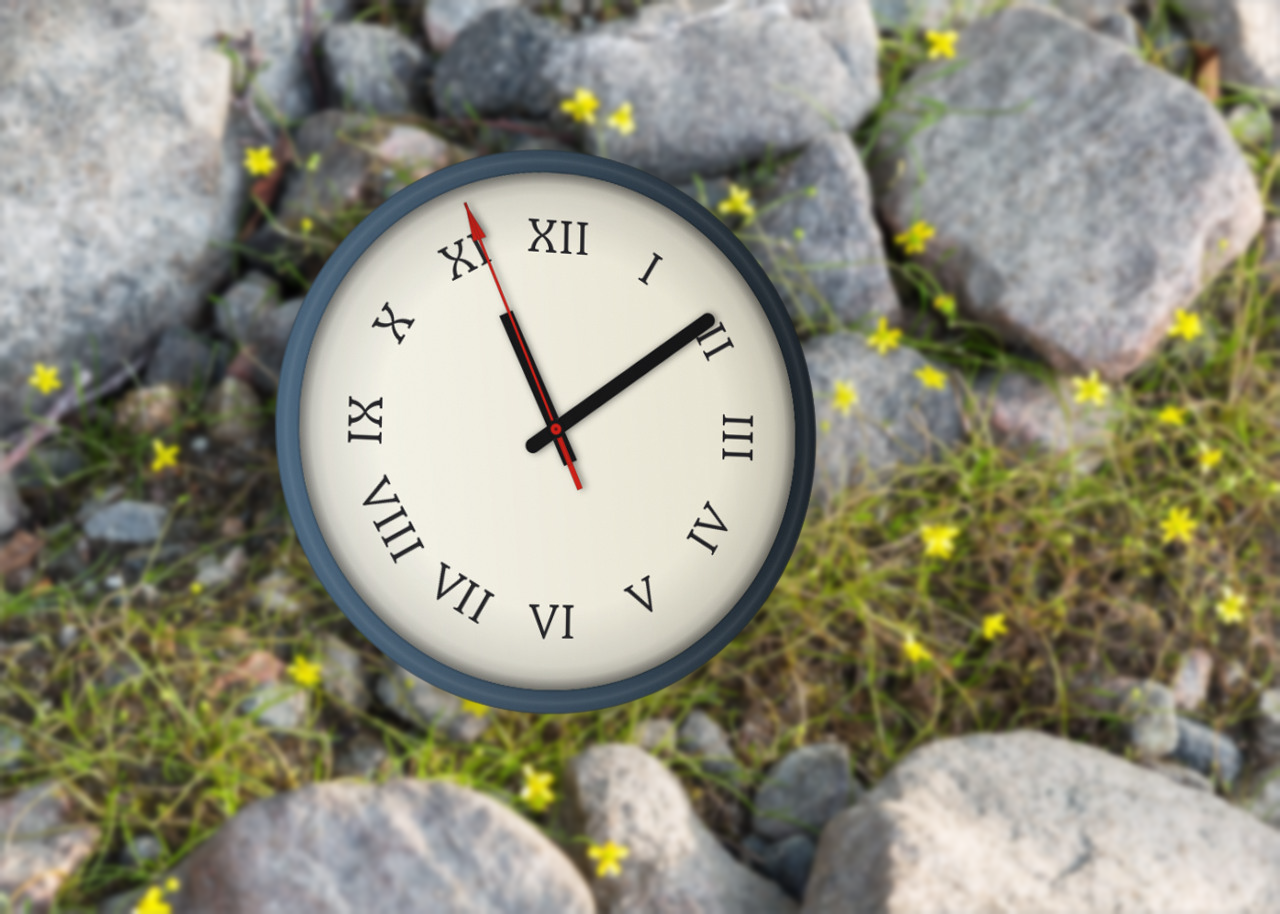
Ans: 11:08:56
